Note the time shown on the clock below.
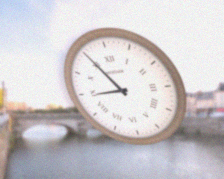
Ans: 8:55
